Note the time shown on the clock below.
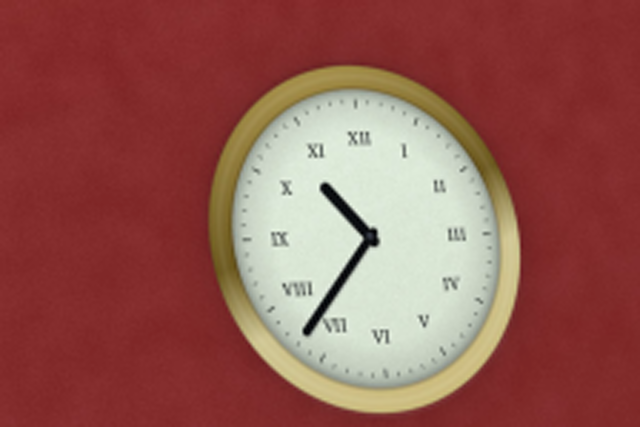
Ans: 10:37
